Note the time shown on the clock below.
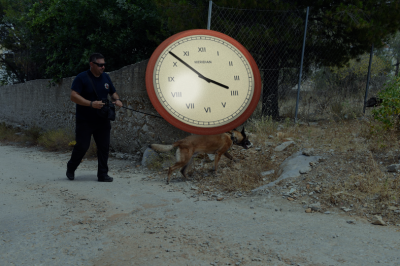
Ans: 3:52
